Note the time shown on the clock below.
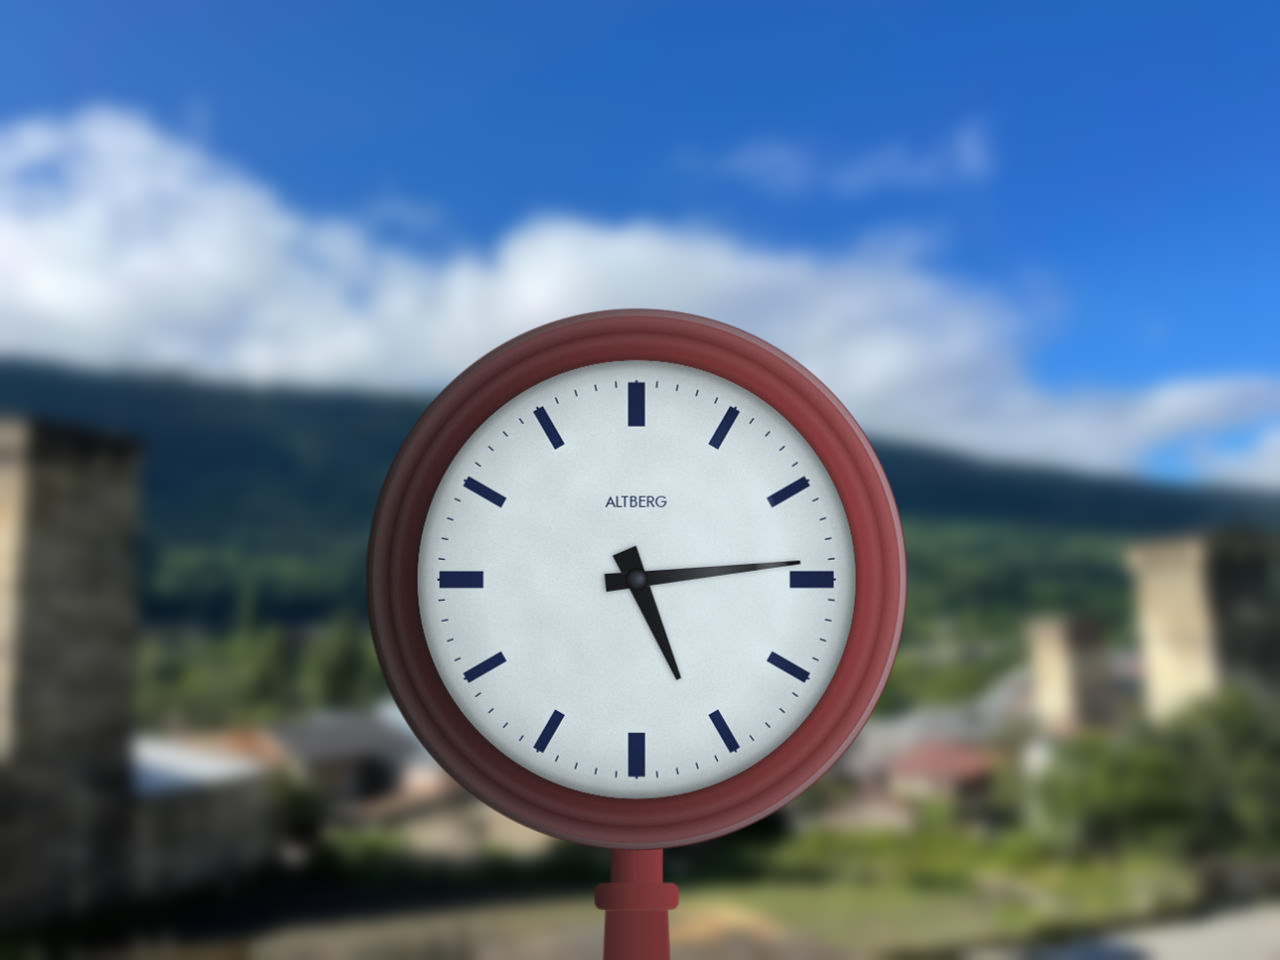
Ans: 5:14
